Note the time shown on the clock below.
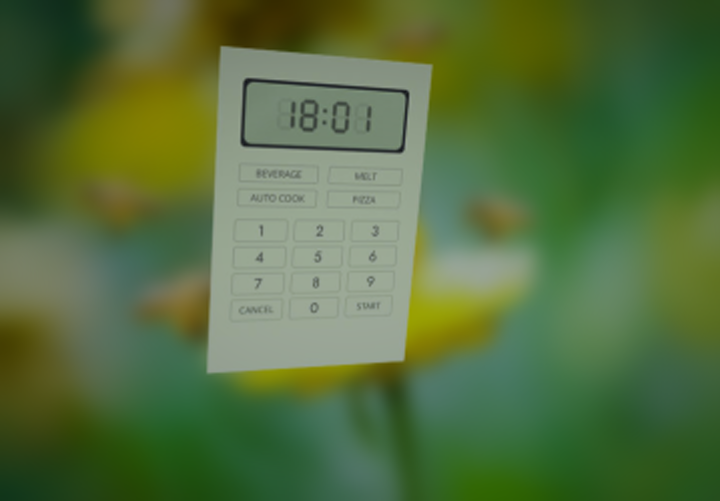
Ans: 18:01
